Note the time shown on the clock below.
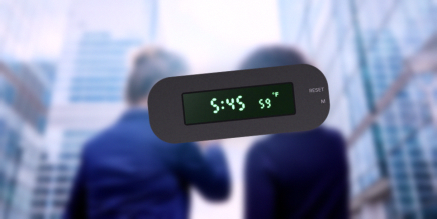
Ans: 5:45
